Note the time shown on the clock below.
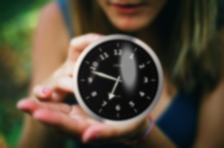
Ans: 6:48
